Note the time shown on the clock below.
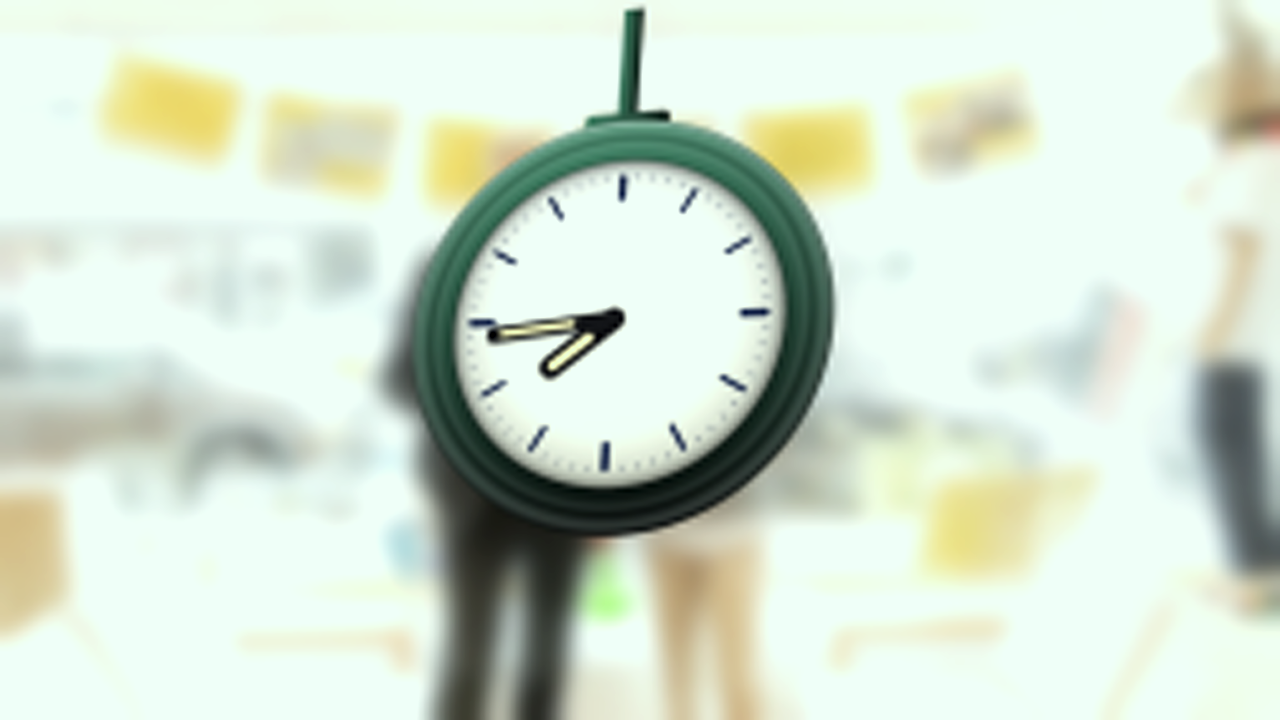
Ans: 7:44
